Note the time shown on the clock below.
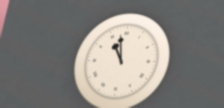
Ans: 10:58
